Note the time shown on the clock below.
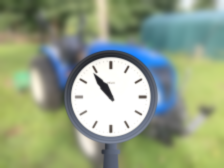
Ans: 10:54
